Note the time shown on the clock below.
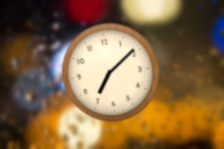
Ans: 7:09
